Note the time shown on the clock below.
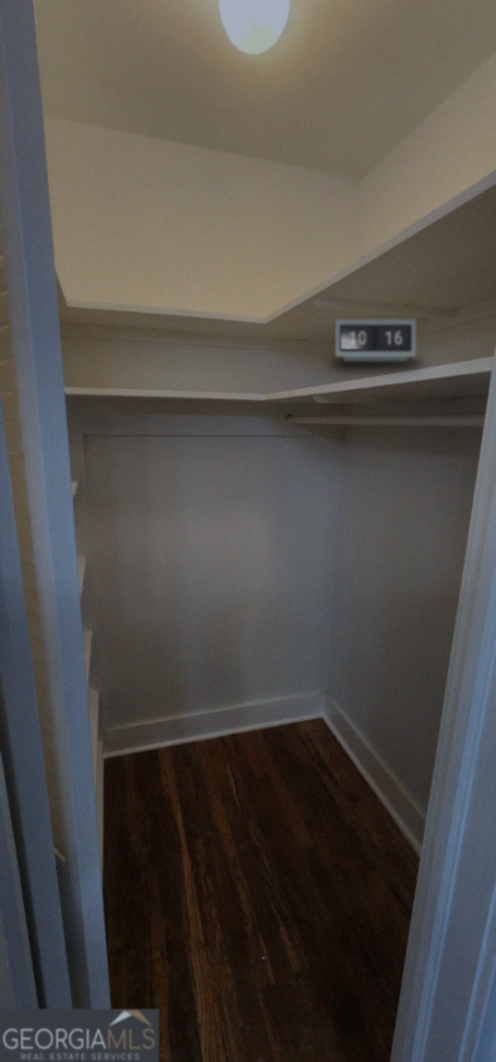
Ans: 10:16
